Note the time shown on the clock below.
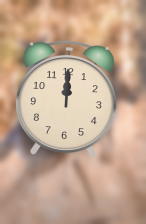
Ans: 12:00
